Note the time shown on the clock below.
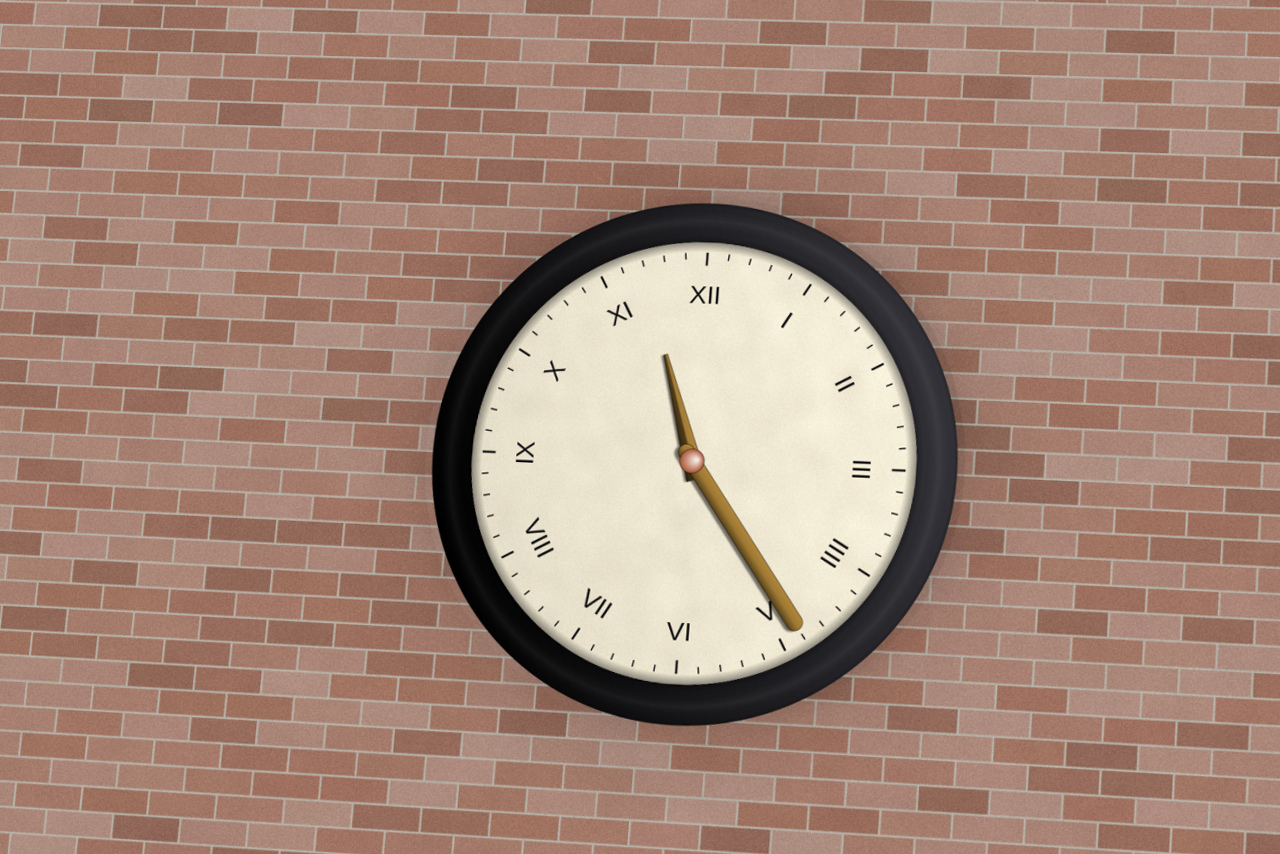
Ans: 11:24
